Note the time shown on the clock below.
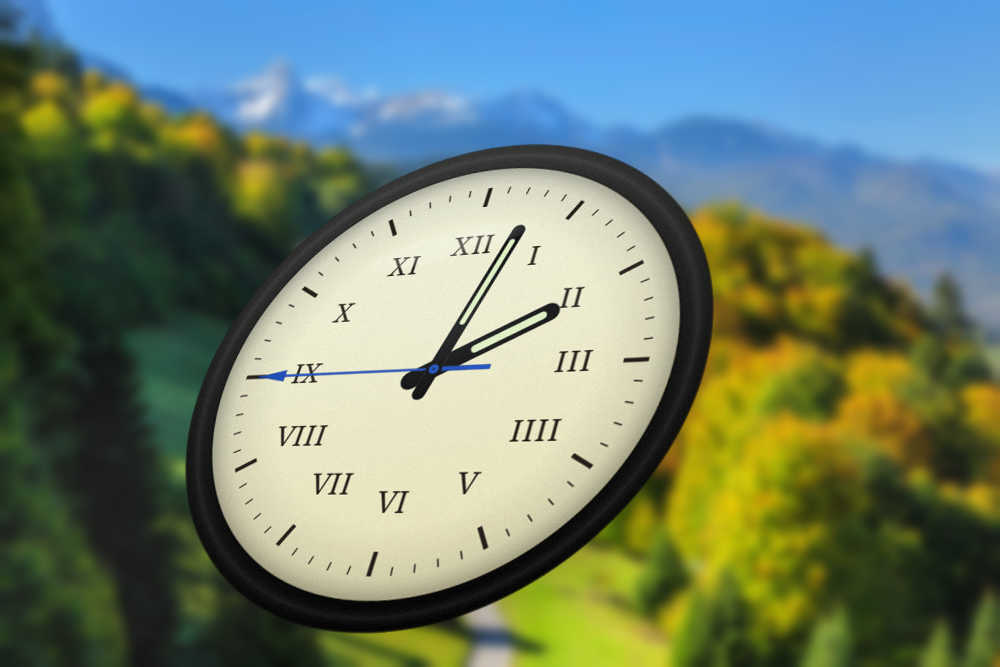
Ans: 2:02:45
